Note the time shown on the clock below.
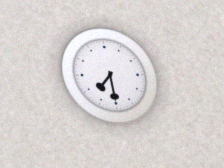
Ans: 7:30
